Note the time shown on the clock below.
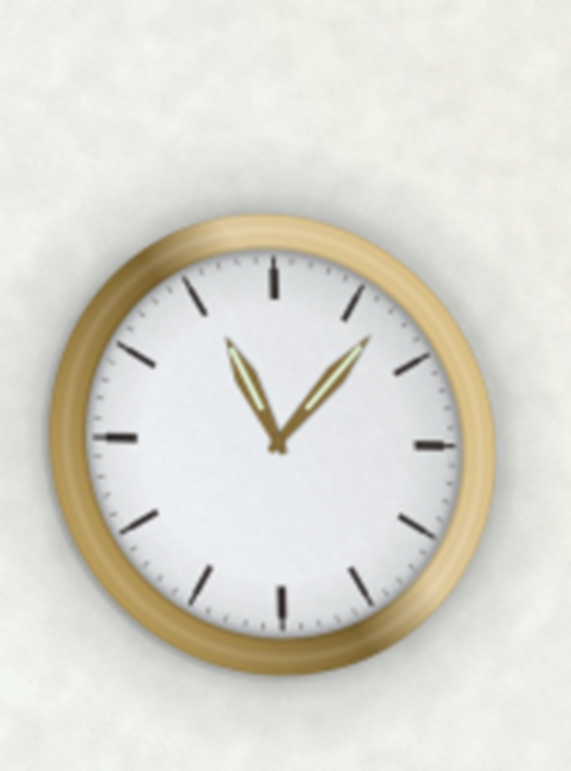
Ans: 11:07
